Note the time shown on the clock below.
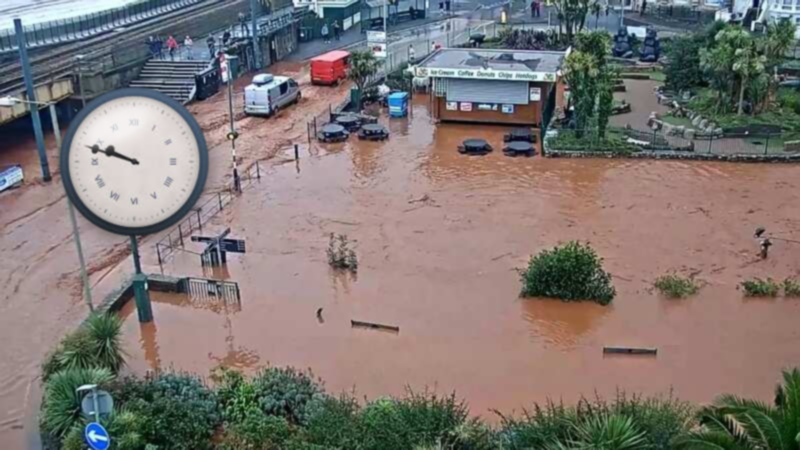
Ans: 9:48
